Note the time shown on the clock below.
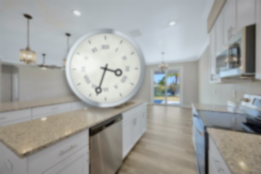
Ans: 3:33
